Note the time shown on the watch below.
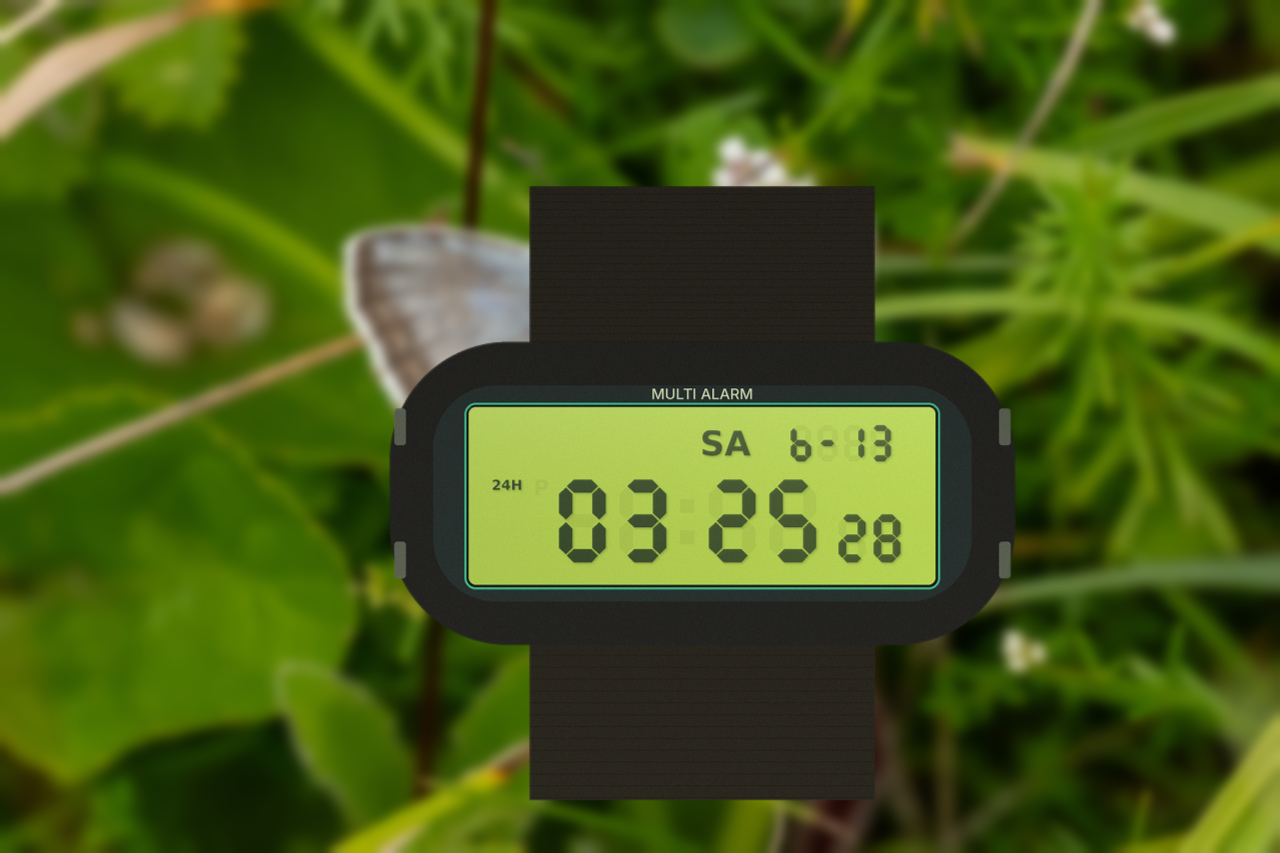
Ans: 3:25:28
